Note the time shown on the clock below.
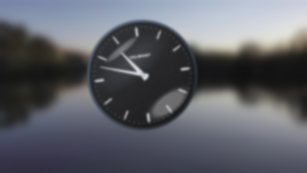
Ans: 10:48
